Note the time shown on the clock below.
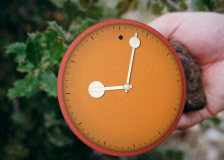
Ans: 9:03
